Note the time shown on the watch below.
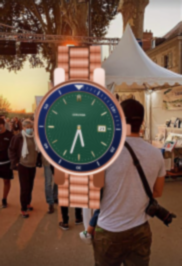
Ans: 5:33
